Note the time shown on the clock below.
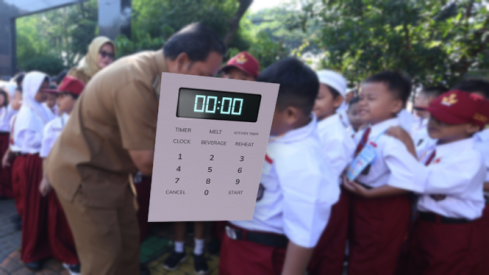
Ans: 0:00
